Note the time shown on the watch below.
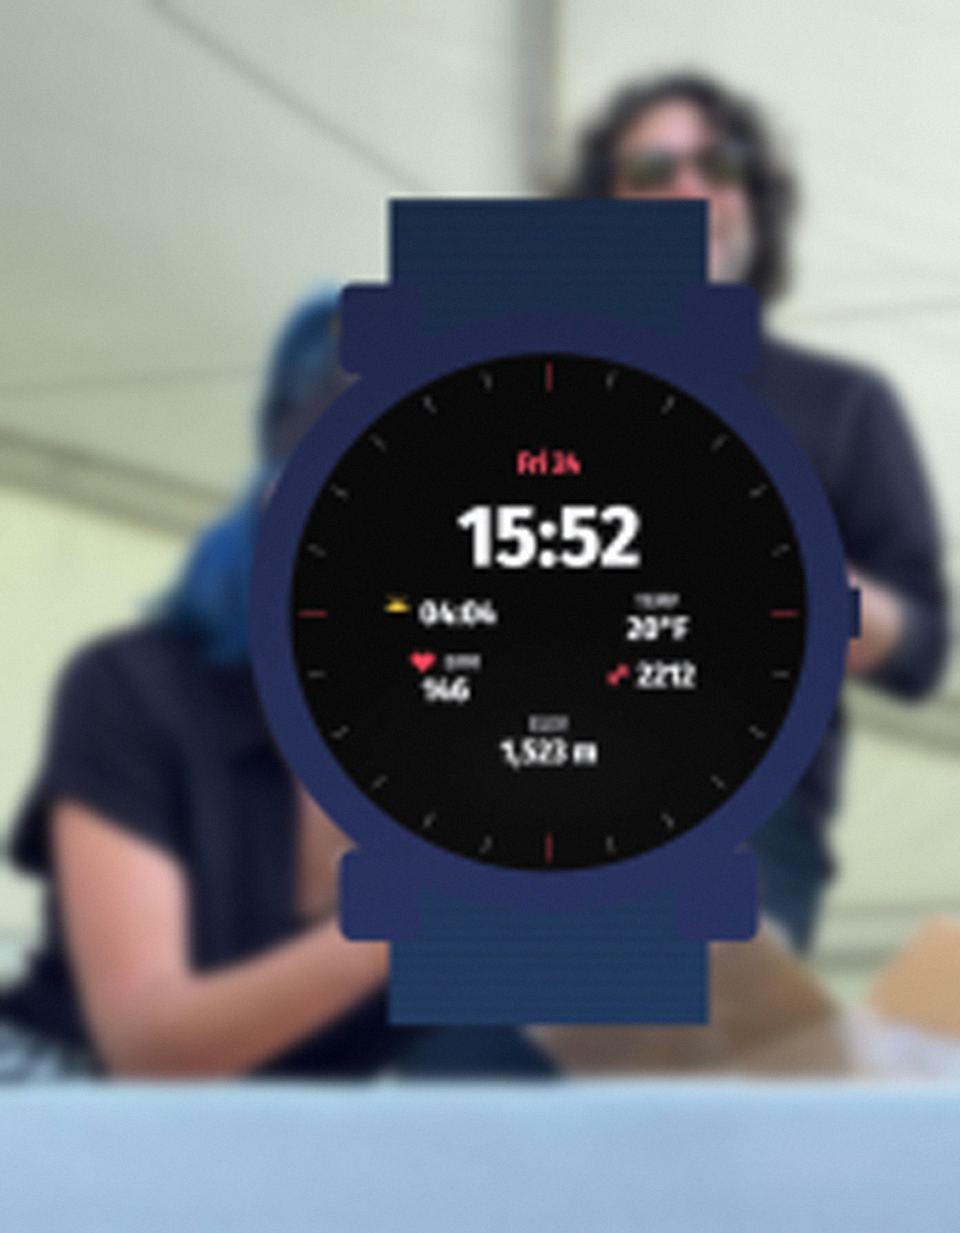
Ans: 15:52
